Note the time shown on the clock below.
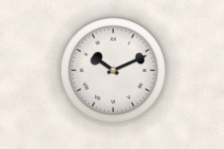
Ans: 10:11
